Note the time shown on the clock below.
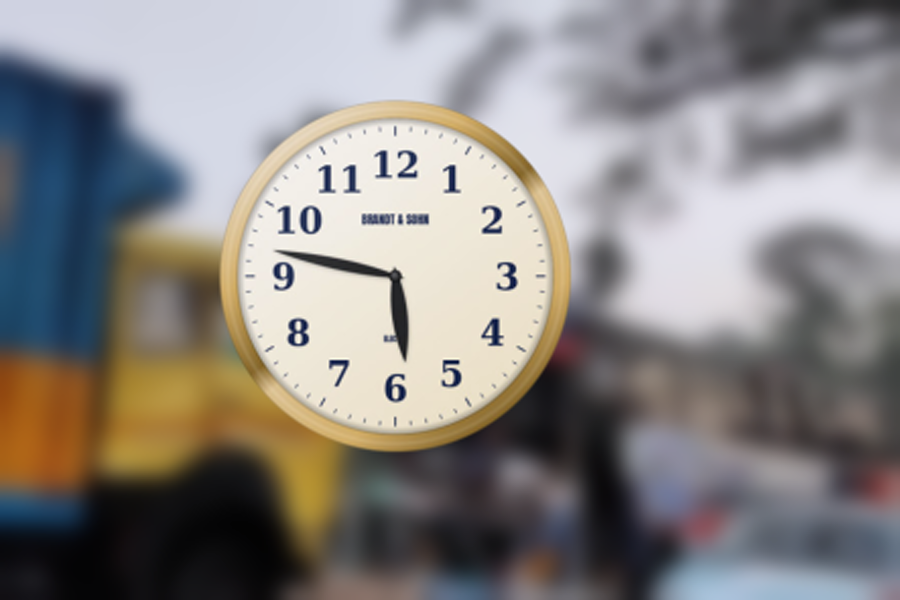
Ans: 5:47
